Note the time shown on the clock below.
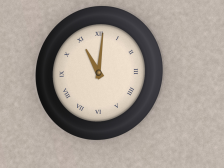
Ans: 11:01
